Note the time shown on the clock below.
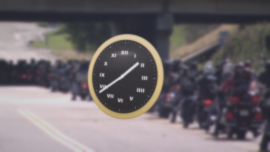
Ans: 1:39
